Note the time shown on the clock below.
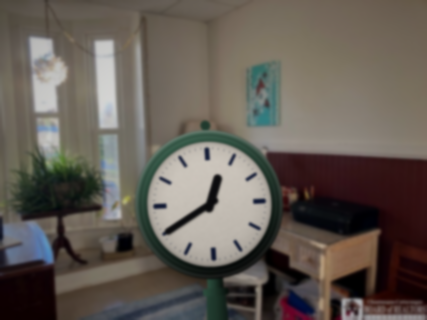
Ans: 12:40
